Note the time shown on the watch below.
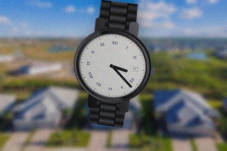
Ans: 3:22
